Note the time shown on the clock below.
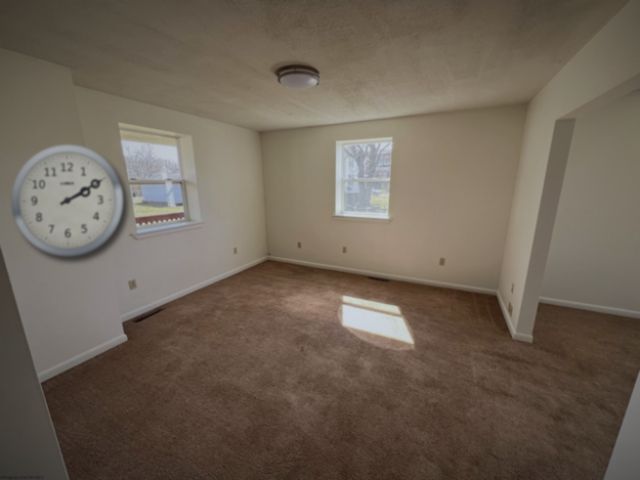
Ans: 2:10
